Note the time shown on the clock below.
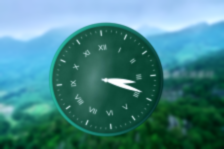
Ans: 3:19
